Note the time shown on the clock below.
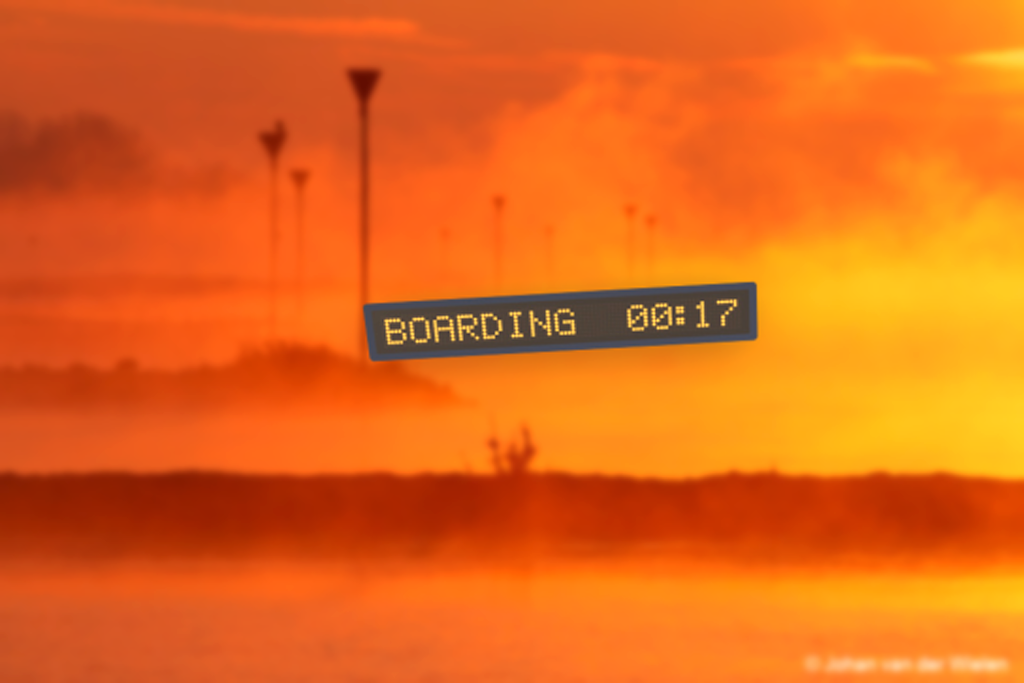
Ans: 0:17
